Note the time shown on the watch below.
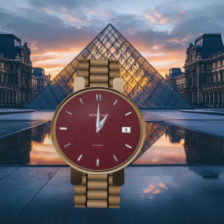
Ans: 1:00
